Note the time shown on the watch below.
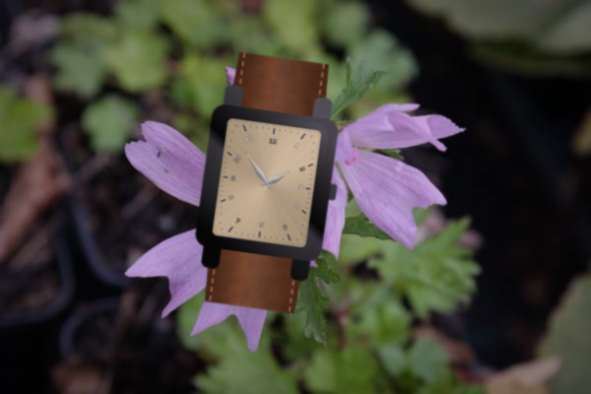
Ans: 1:53
